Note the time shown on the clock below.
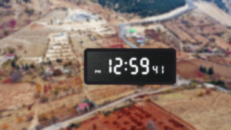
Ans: 12:59:41
